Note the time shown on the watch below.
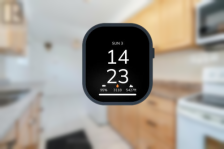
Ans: 14:23
